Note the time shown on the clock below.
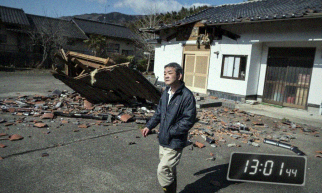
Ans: 13:01:44
